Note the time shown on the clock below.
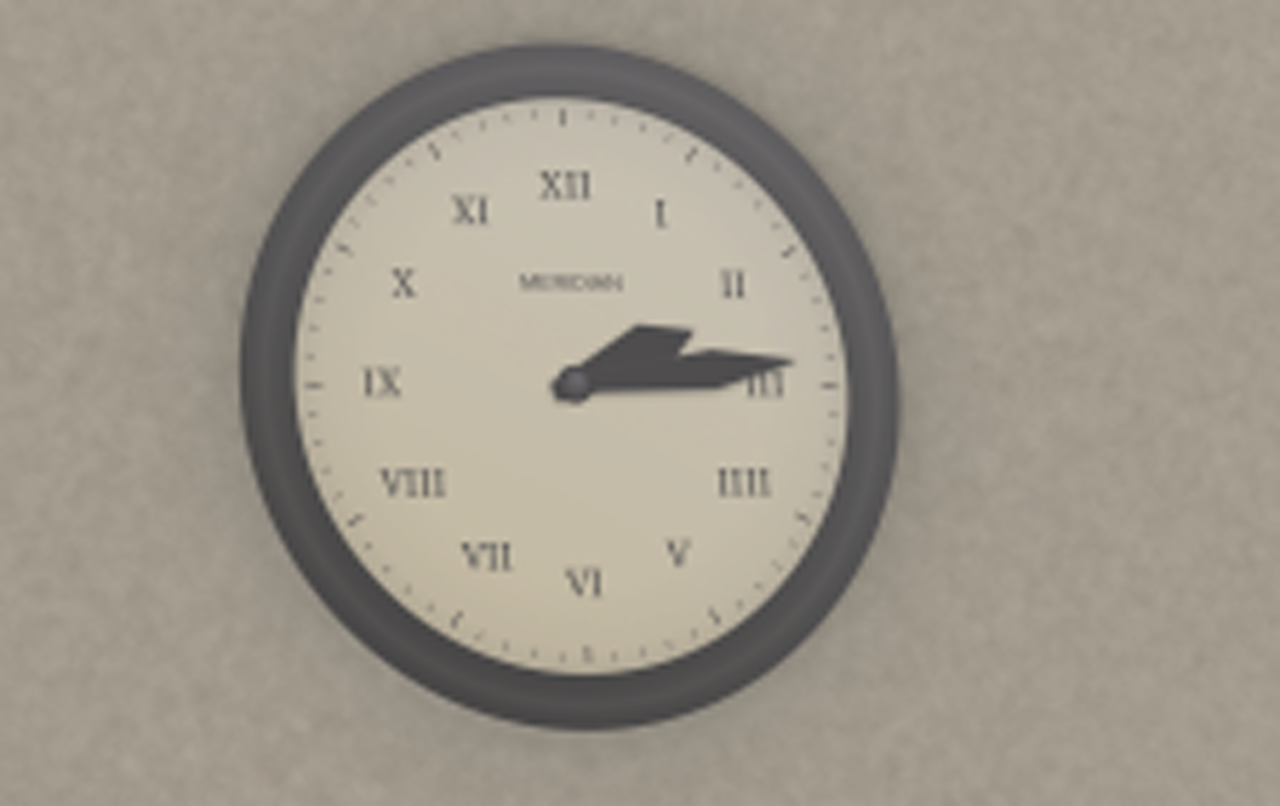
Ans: 2:14
